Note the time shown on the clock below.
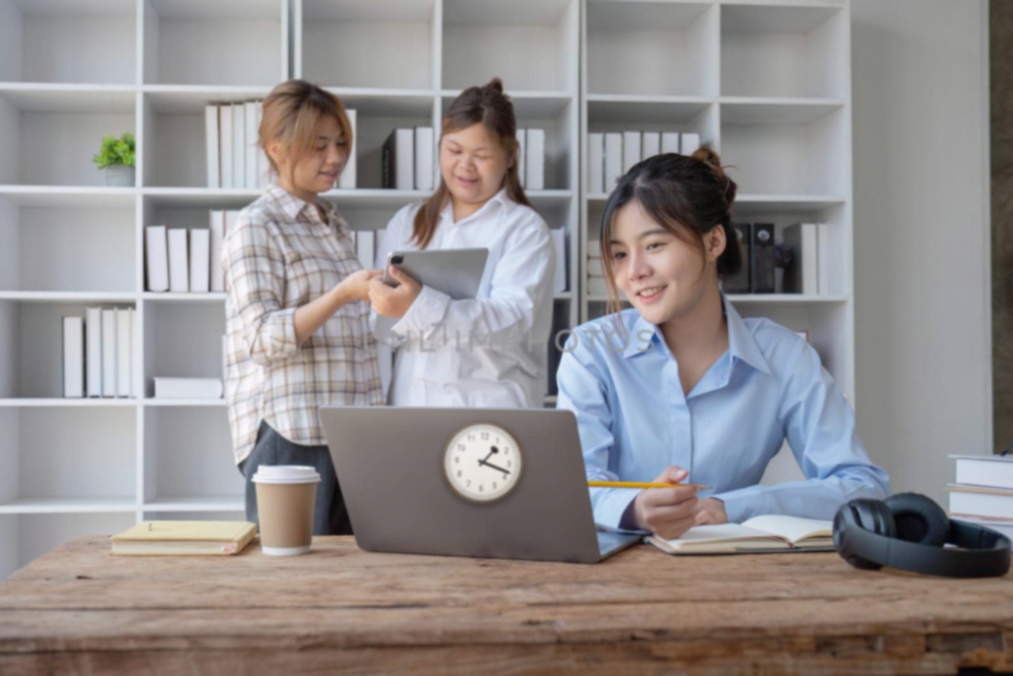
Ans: 1:18
